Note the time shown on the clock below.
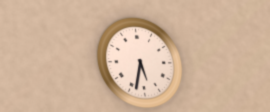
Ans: 5:33
